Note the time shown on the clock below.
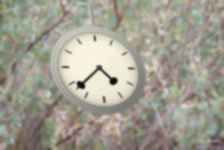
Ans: 4:38
